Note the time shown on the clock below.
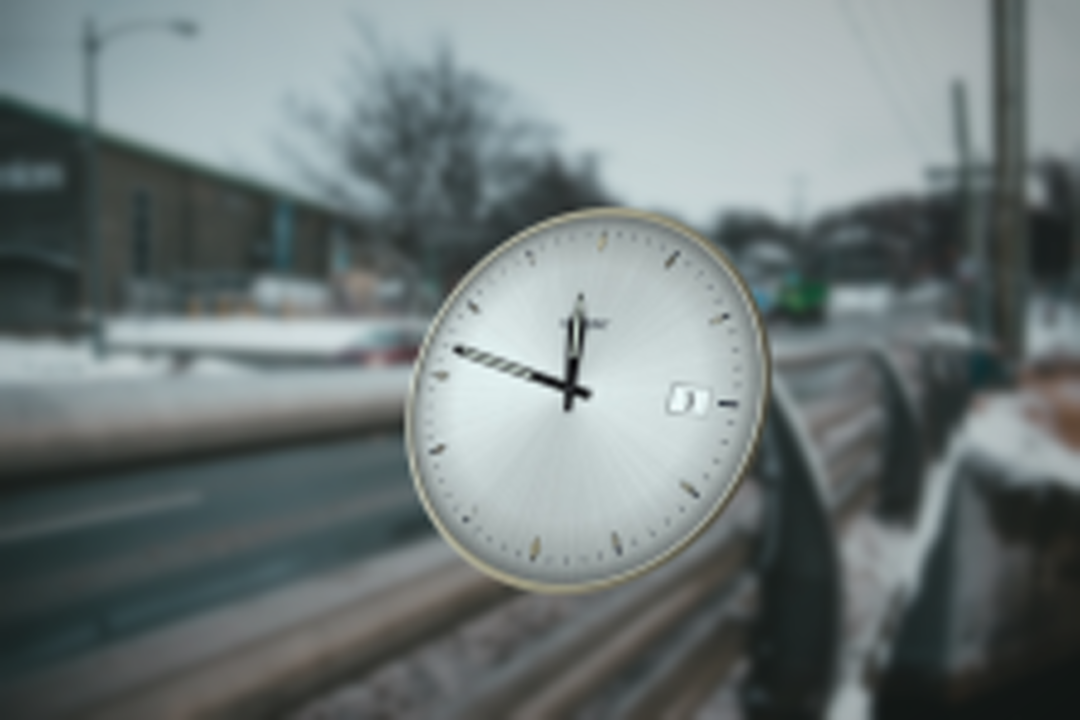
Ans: 11:47
